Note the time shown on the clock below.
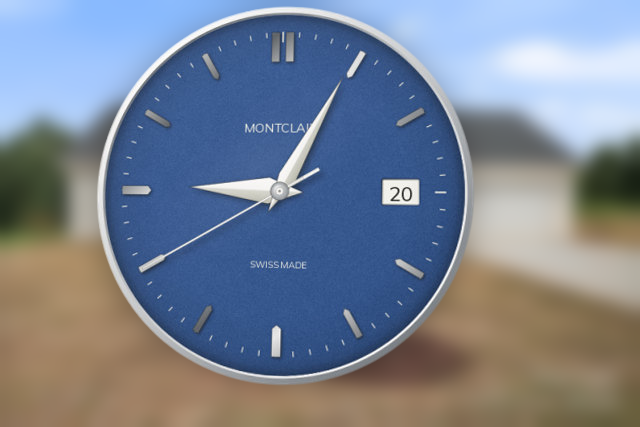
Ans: 9:04:40
